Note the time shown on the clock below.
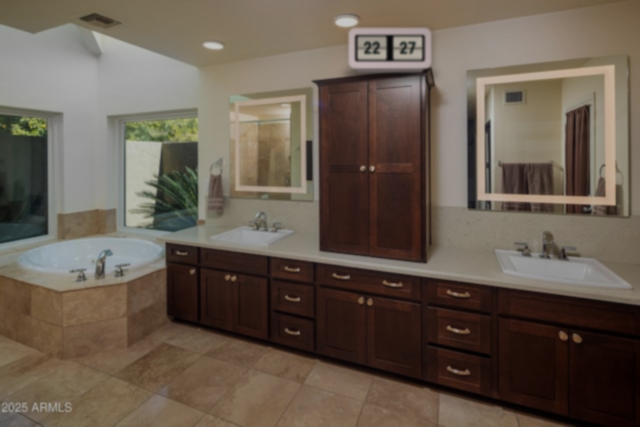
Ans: 22:27
